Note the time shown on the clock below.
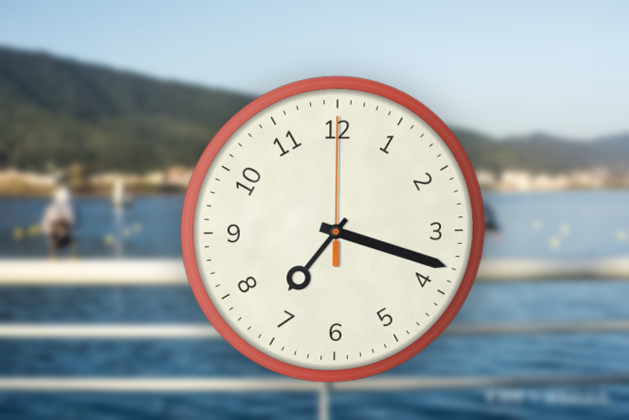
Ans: 7:18:00
